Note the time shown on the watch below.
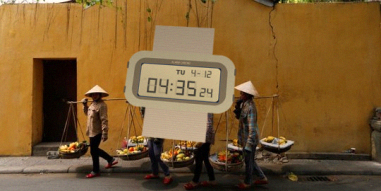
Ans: 4:35:24
